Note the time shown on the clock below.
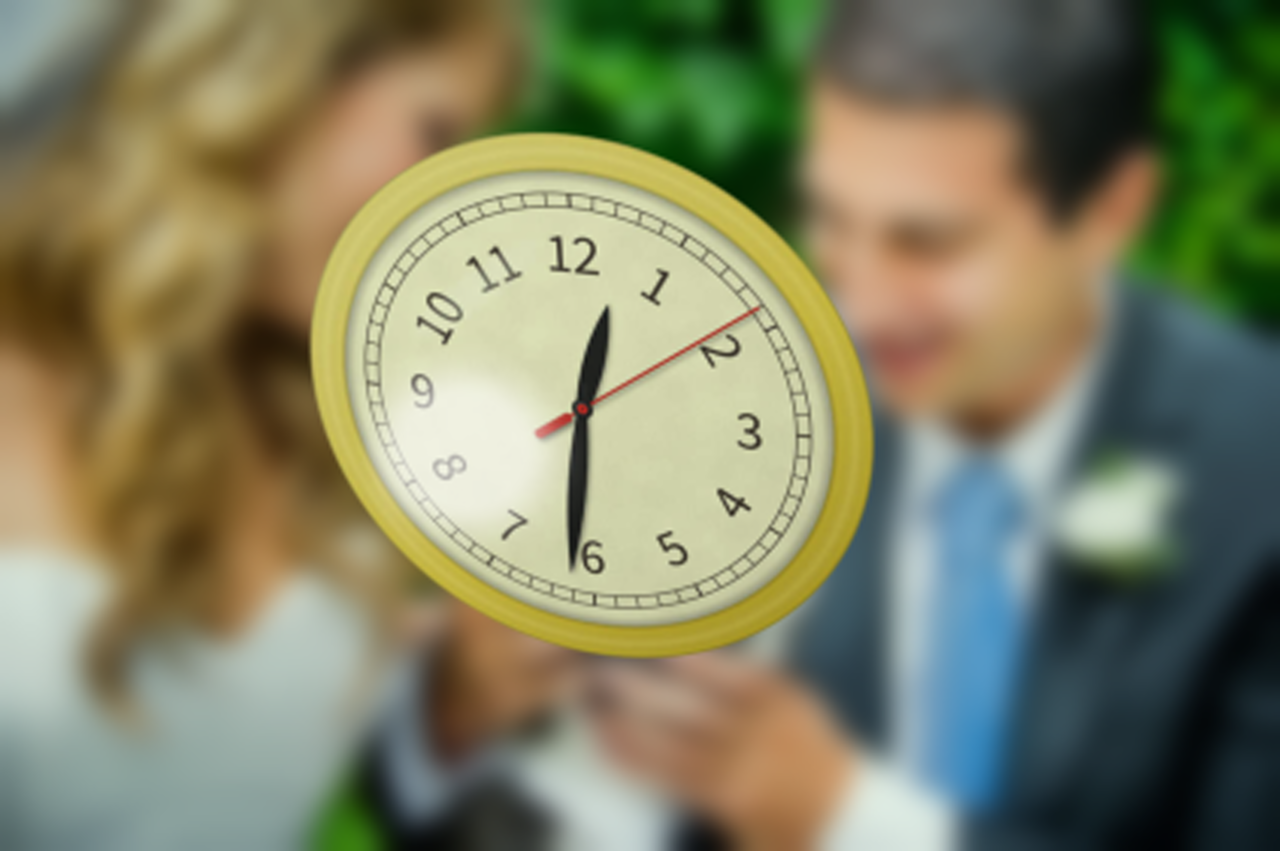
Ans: 12:31:09
